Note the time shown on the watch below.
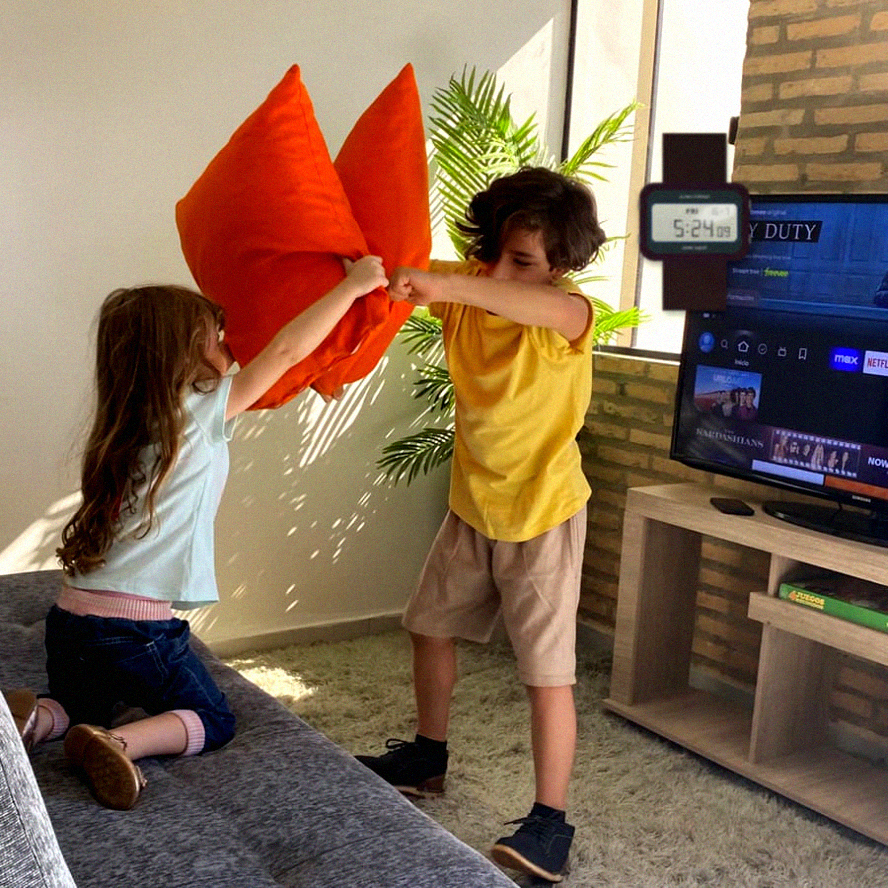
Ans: 5:24:09
